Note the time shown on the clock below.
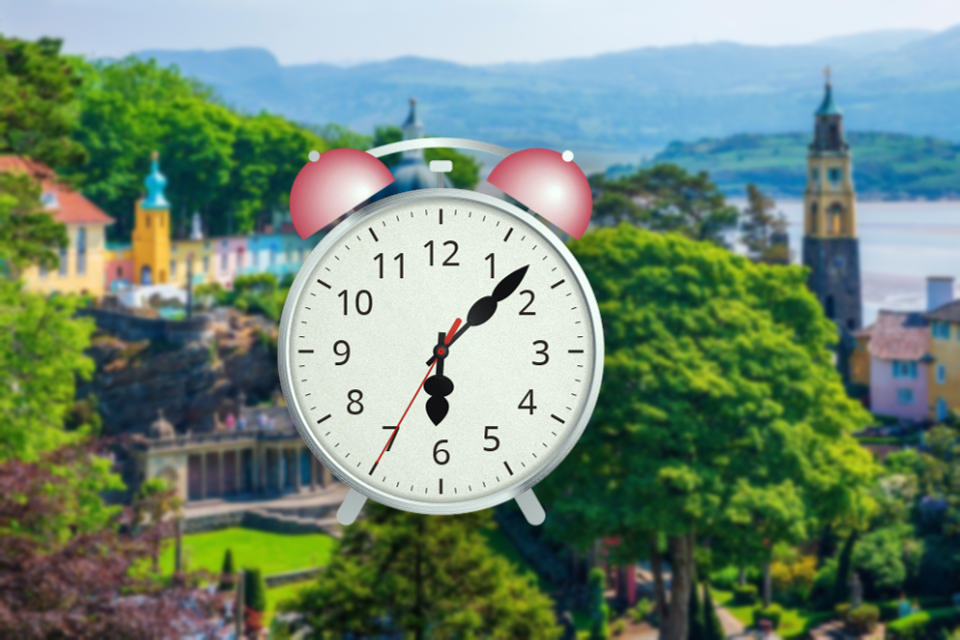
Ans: 6:07:35
